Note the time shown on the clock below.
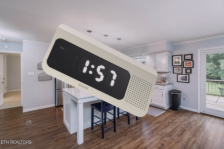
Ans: 1:57
